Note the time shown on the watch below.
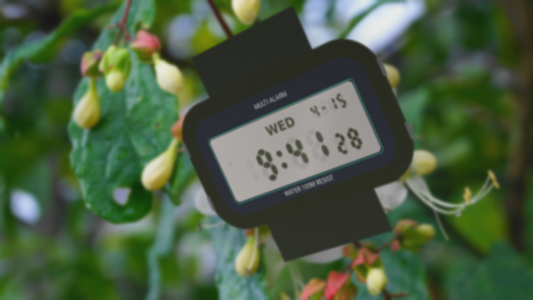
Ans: 9:41:28
